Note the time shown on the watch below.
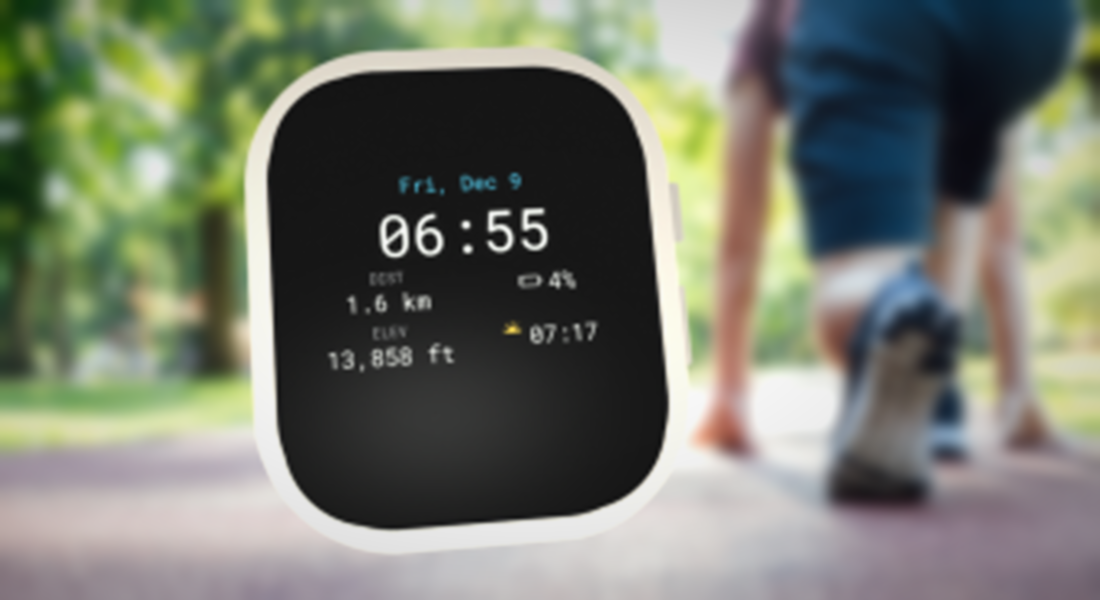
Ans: 6:55
